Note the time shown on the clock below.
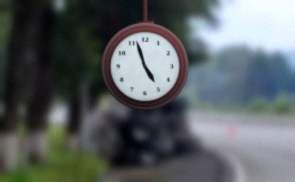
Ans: 4:57
